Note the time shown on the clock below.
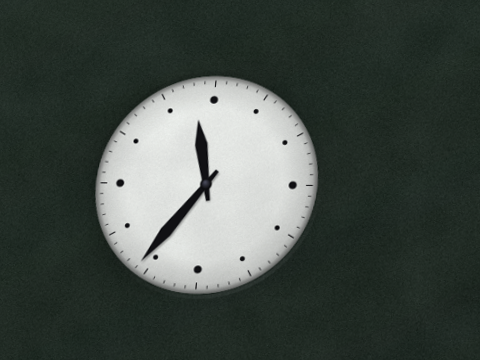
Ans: 11:36
